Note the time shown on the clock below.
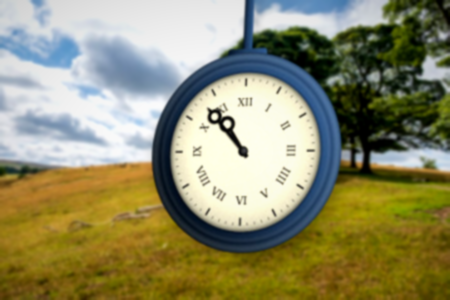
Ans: 10:53
